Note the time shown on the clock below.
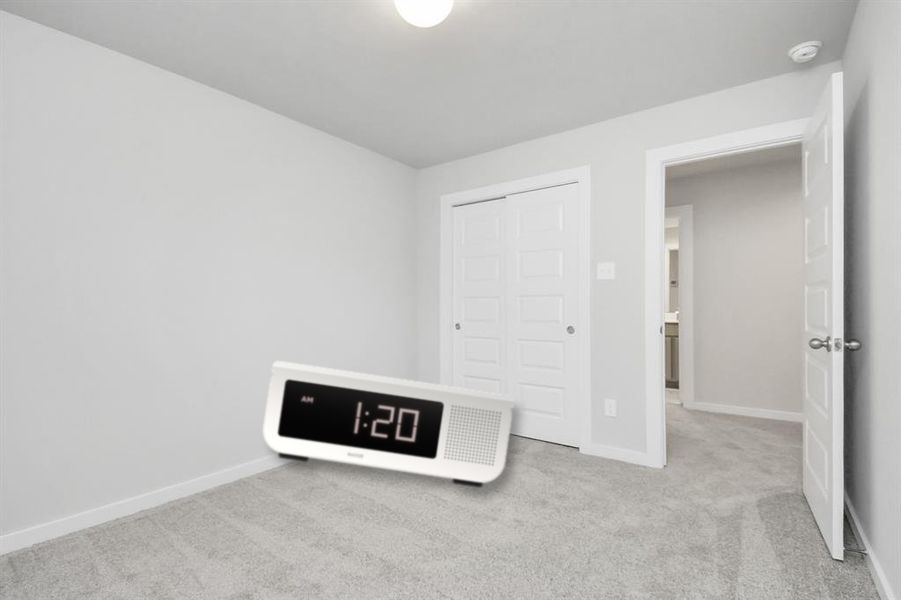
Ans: 1:20
